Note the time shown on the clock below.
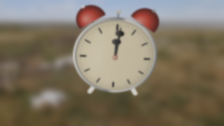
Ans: 12:01
